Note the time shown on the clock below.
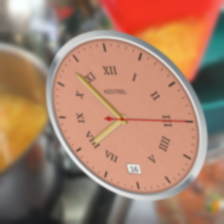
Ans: 7:53:15
